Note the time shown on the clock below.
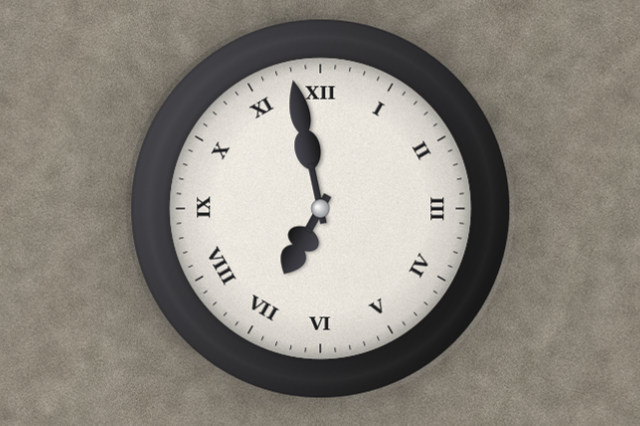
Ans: 6:58
